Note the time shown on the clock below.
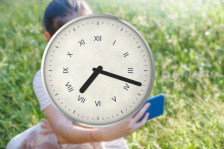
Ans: 7:18
